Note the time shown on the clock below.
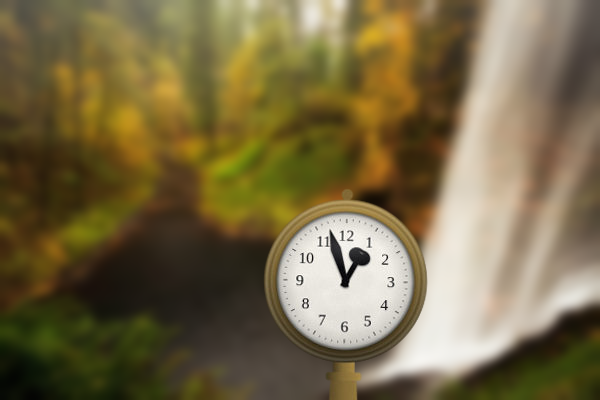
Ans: 12:57
